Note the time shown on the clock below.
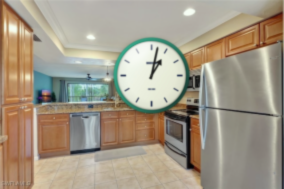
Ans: 1:02
